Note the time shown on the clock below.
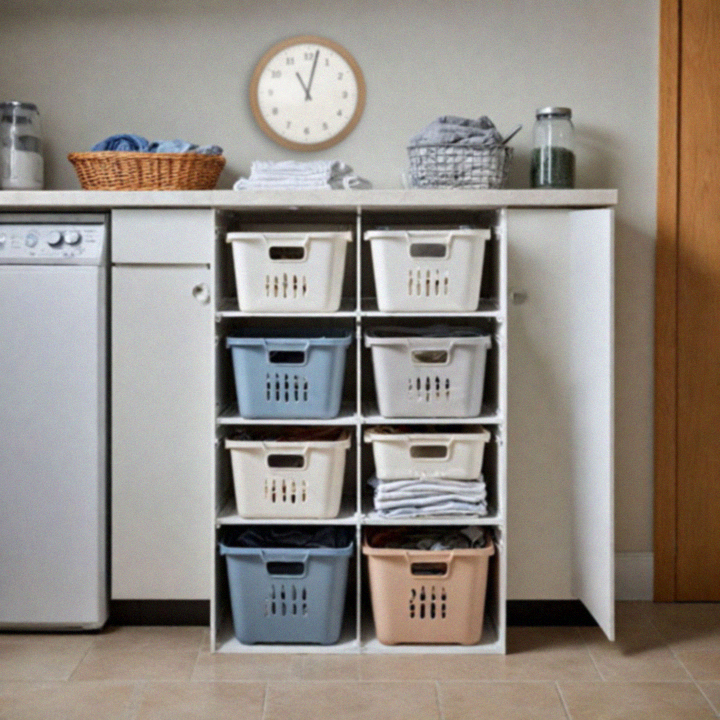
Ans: 11:02
